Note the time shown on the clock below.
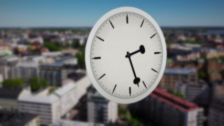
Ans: 2:27
